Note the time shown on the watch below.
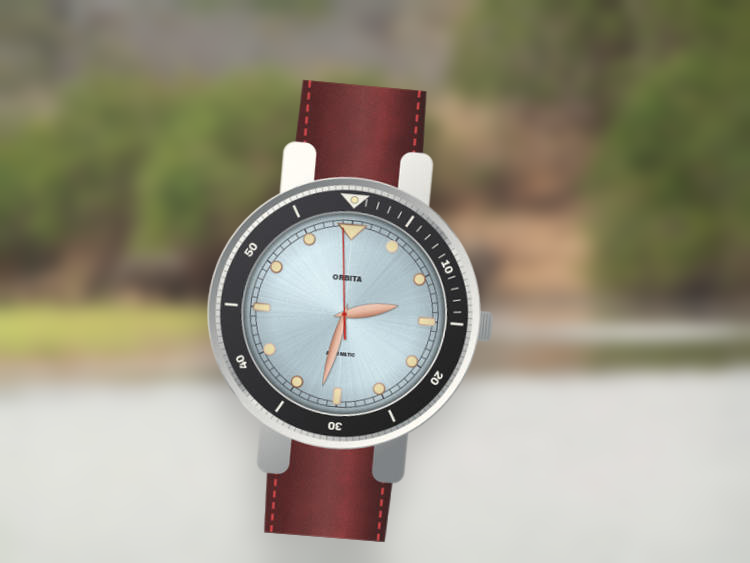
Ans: 2:31:59
